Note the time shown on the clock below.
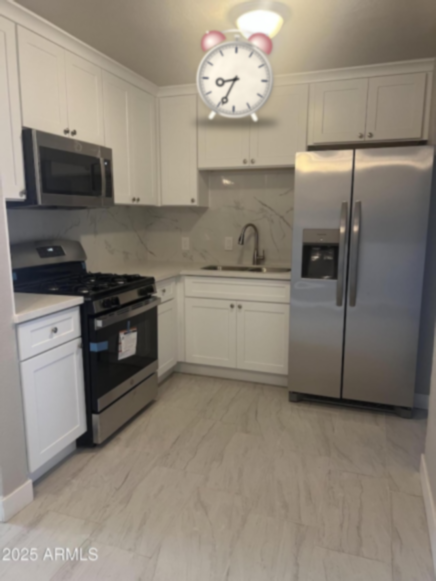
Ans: 8:34
